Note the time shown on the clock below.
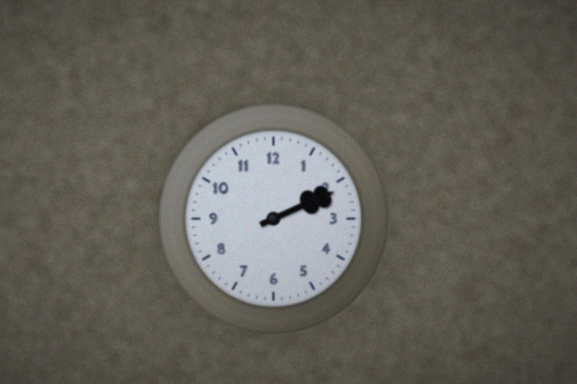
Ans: 2:11
